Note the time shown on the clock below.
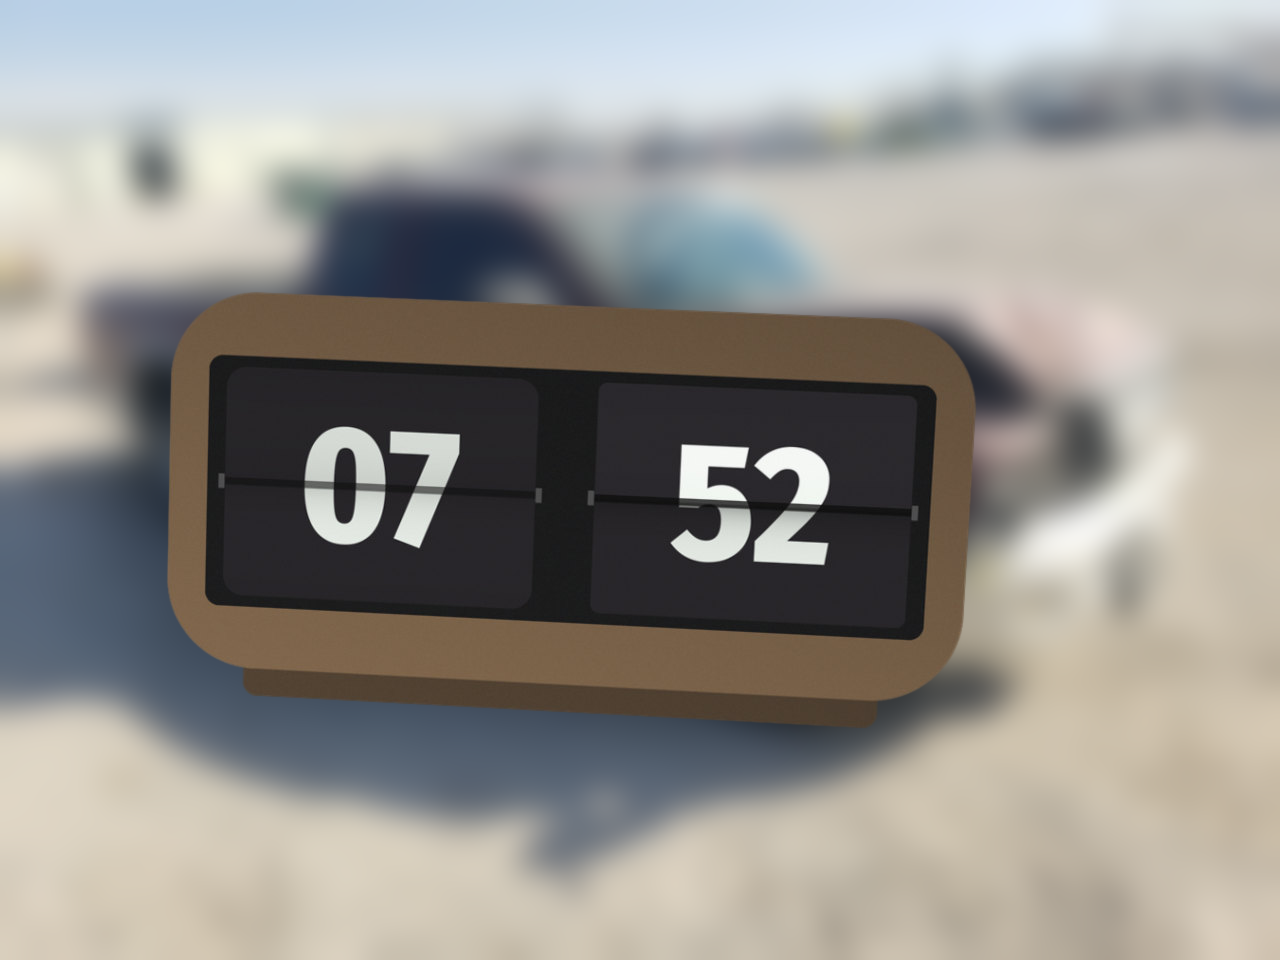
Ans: 7:52
